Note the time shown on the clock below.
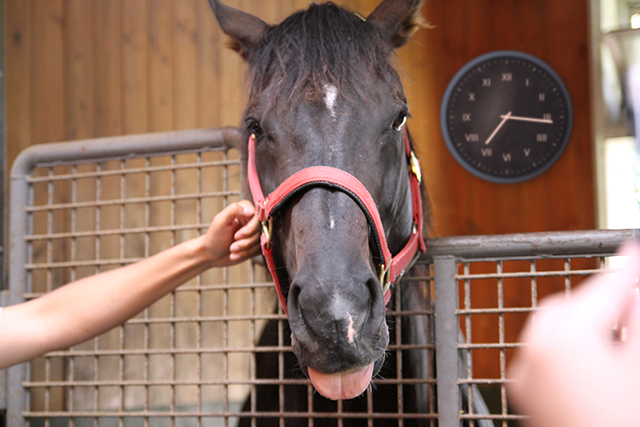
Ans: 7:16
